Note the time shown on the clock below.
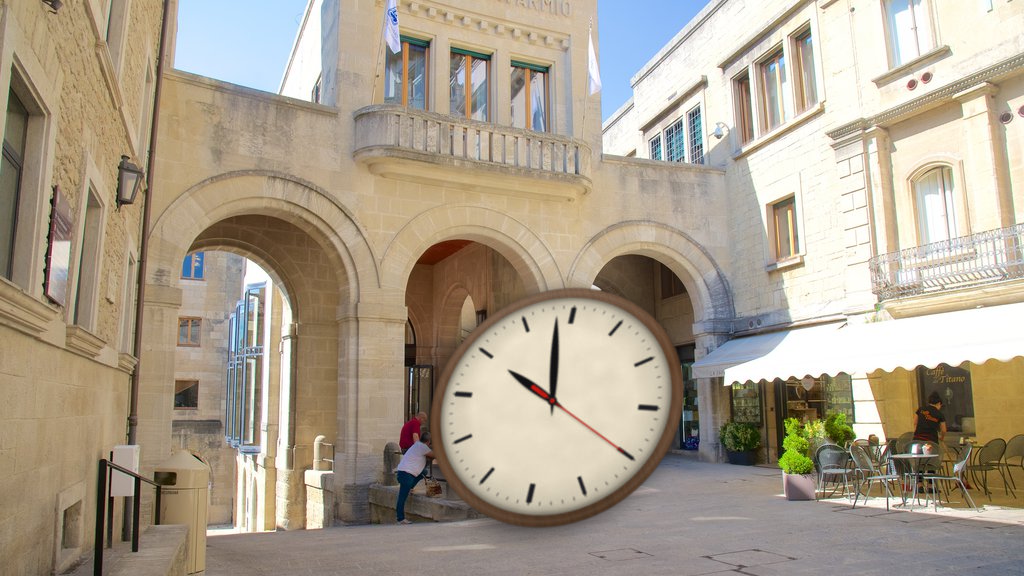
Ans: 9:58:20
